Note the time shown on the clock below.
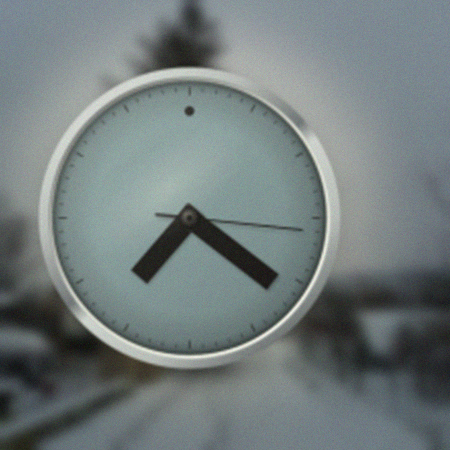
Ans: 7:21:16
